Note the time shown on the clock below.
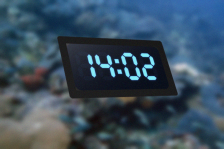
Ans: 14:02
